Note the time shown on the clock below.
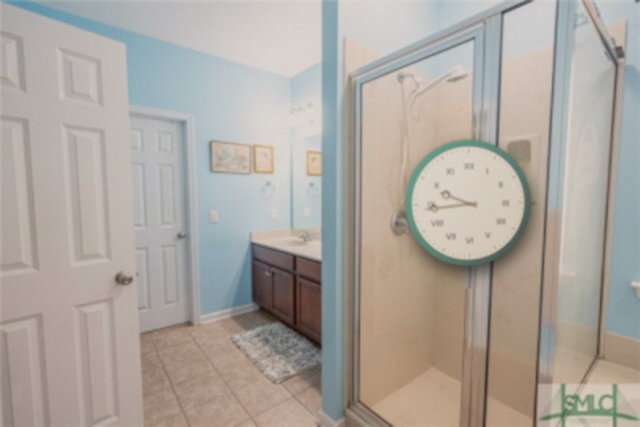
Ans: 9:44
